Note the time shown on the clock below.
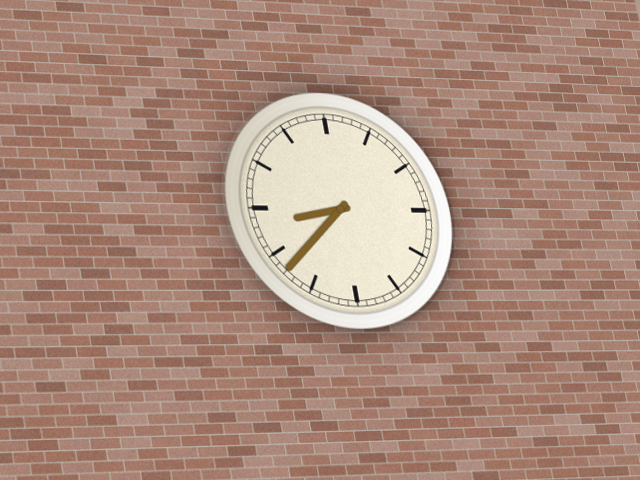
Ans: 8:38
